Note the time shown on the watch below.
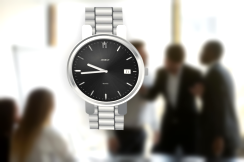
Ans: 9:44
